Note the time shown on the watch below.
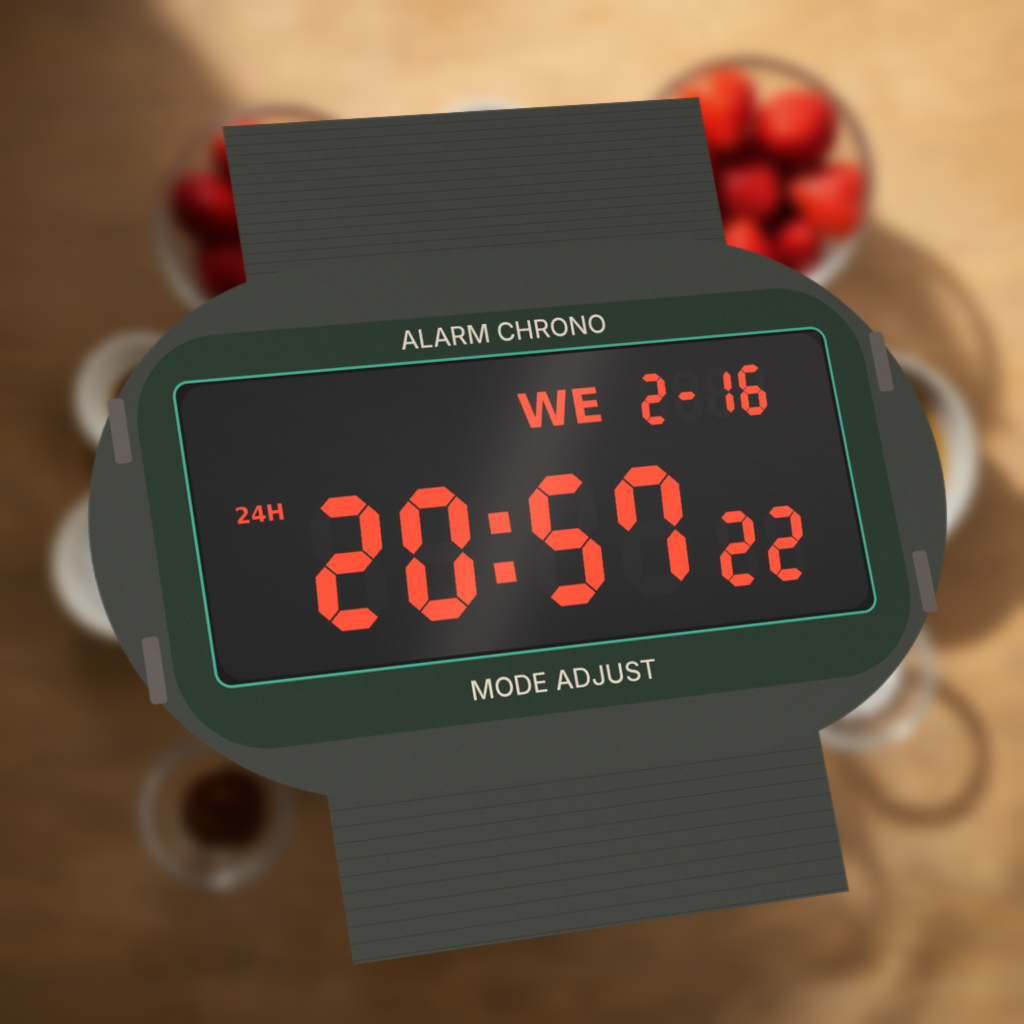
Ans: 20:57:22
